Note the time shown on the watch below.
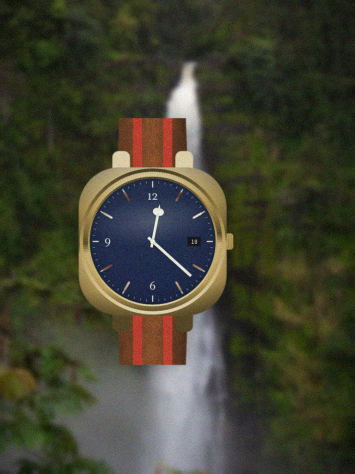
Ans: 12:22
